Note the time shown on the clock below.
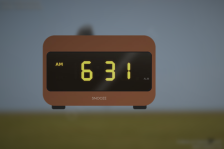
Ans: 6:31
